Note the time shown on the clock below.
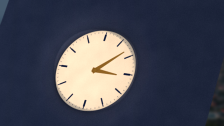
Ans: 3:08
